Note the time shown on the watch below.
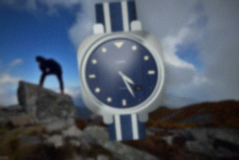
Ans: 4:26
